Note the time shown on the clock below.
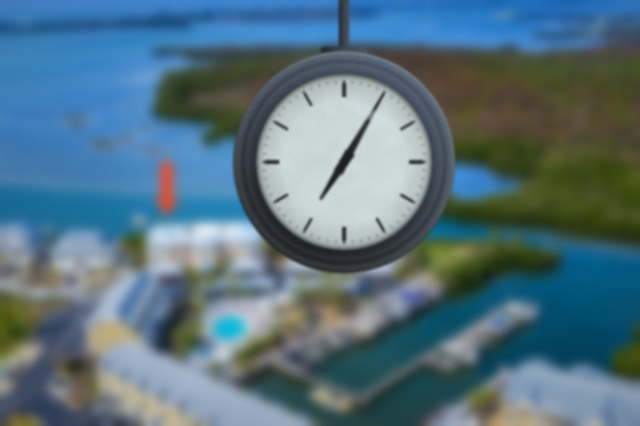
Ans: 7:05
